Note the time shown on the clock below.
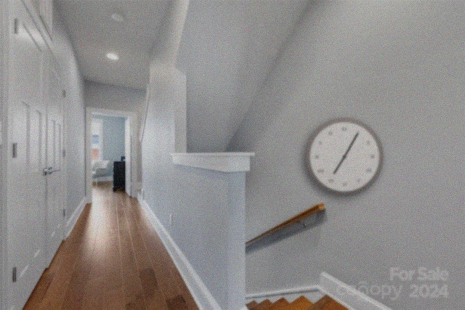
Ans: 7:05
